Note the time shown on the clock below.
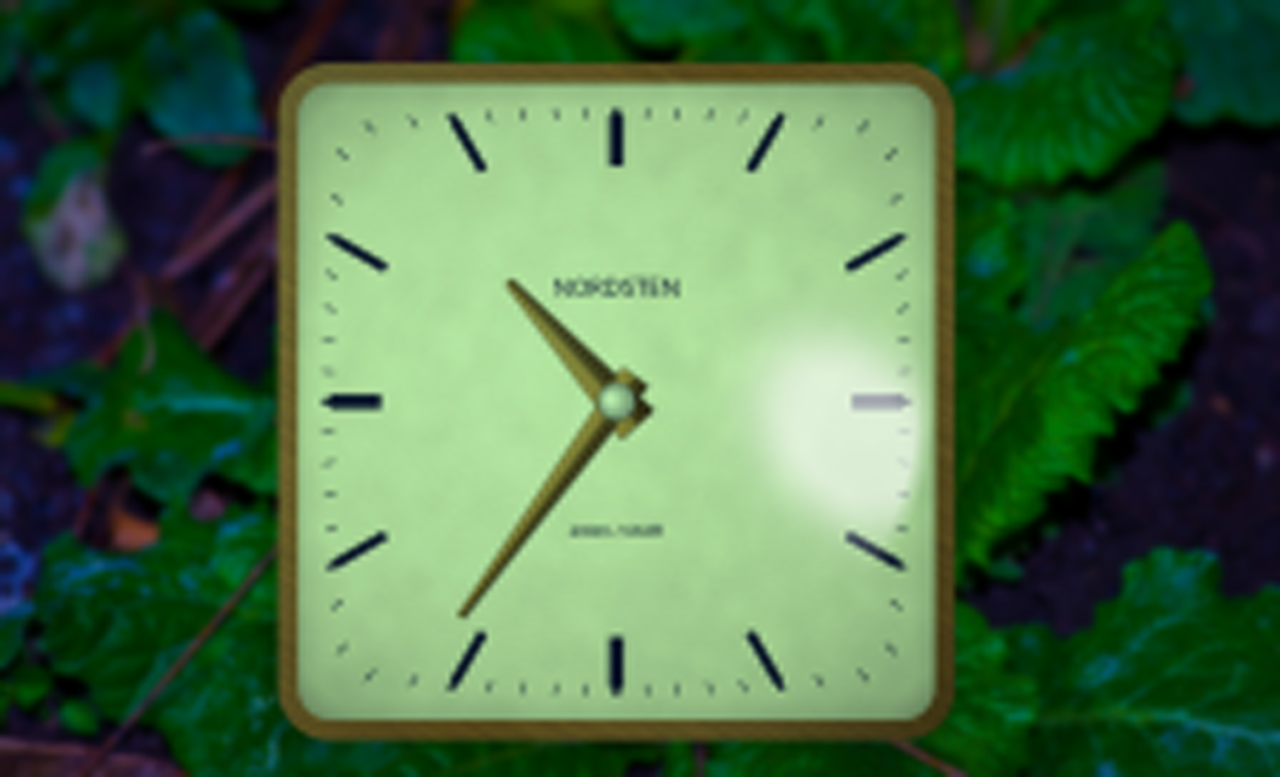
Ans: 10:36
